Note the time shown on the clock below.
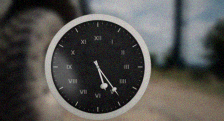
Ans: 5:24
